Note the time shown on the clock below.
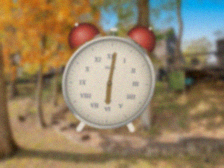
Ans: 6:01
